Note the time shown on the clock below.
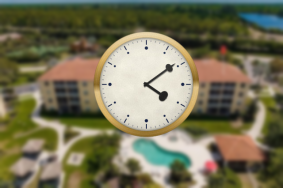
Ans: 4:09
